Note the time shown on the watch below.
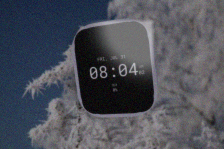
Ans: 8:04
